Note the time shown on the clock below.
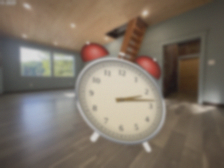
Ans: 2:13
